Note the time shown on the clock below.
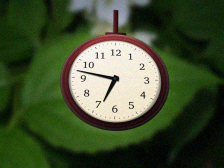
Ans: 6:47
